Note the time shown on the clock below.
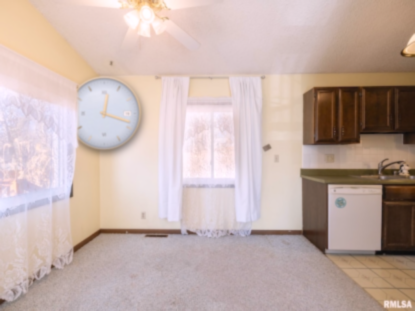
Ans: 12:18
